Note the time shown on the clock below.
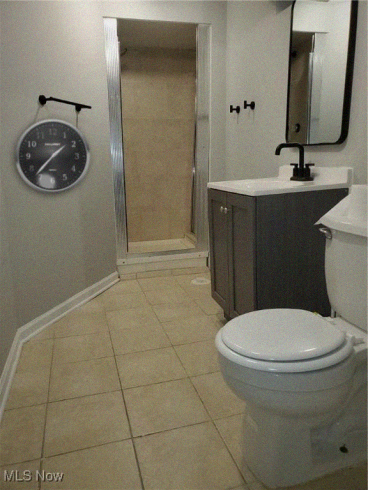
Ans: 1:37
